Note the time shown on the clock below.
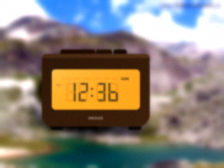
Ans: 12:36
